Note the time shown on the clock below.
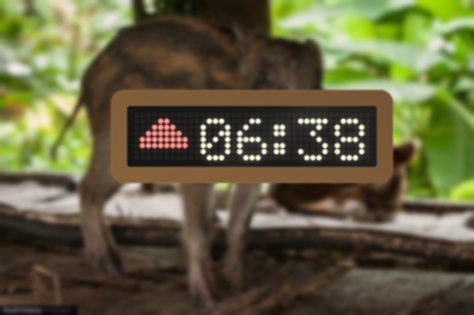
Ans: 6:38
